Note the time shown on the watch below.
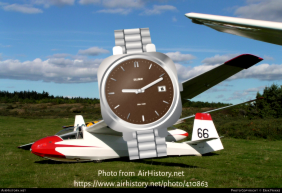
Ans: 9:11
